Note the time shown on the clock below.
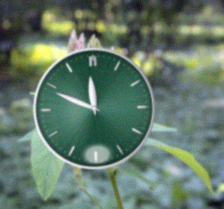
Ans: 11:49
